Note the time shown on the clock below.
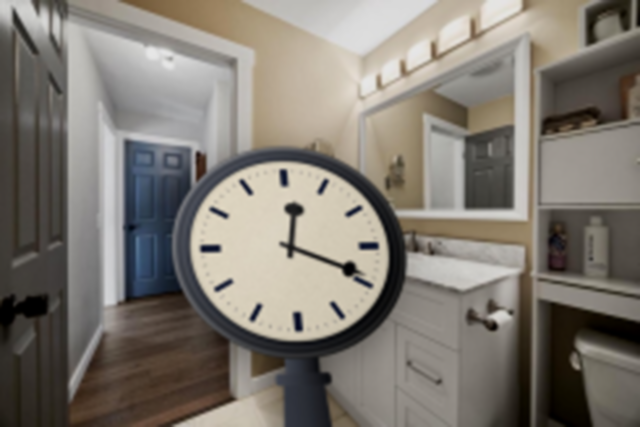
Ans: 12:19
